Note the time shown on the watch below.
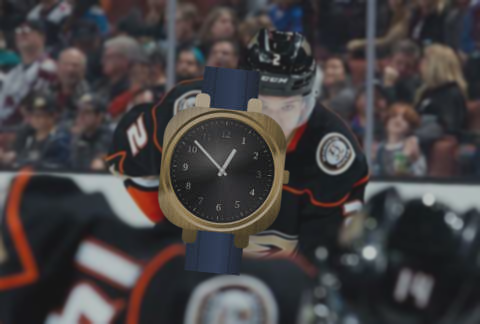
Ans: 12:52
